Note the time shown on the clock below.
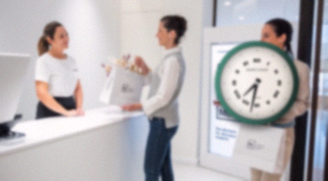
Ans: 7:32
